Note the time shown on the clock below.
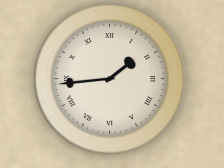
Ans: 1:44
